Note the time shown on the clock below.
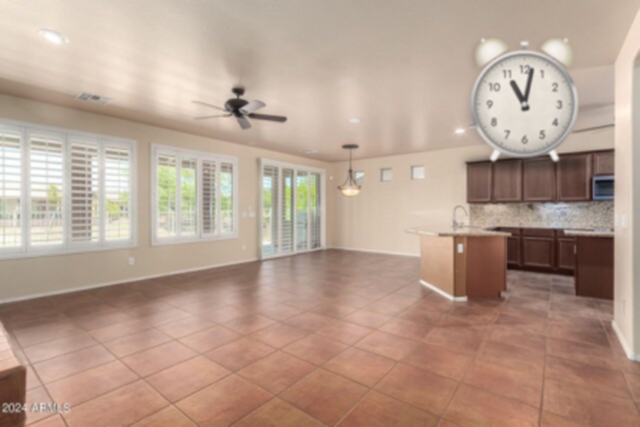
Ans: 11:02
